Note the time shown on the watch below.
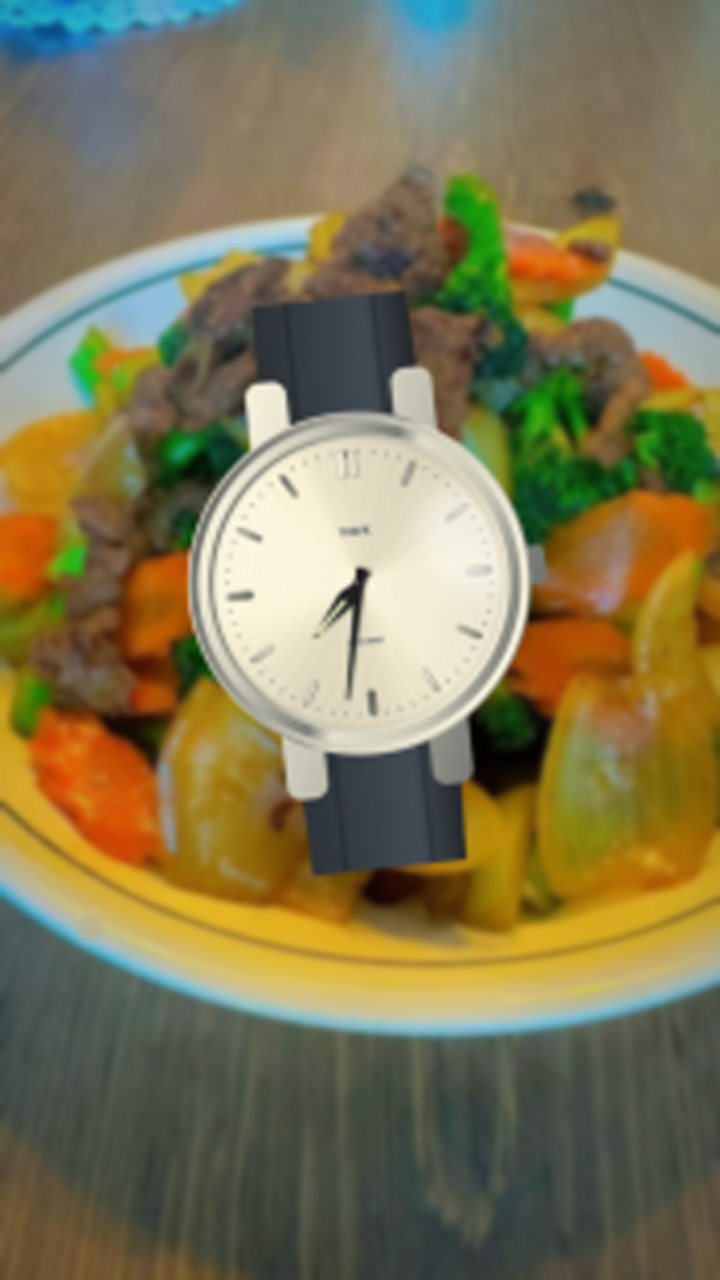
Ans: 7:32
